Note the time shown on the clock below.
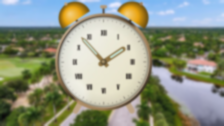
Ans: 1:53
